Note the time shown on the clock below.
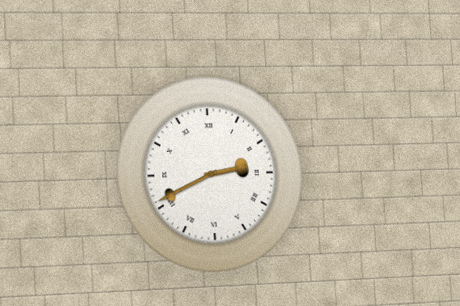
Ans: 2:41
